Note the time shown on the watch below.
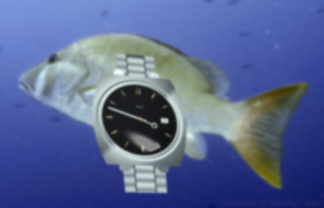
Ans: 3:48
